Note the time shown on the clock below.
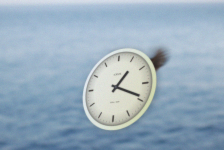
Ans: 1:19
